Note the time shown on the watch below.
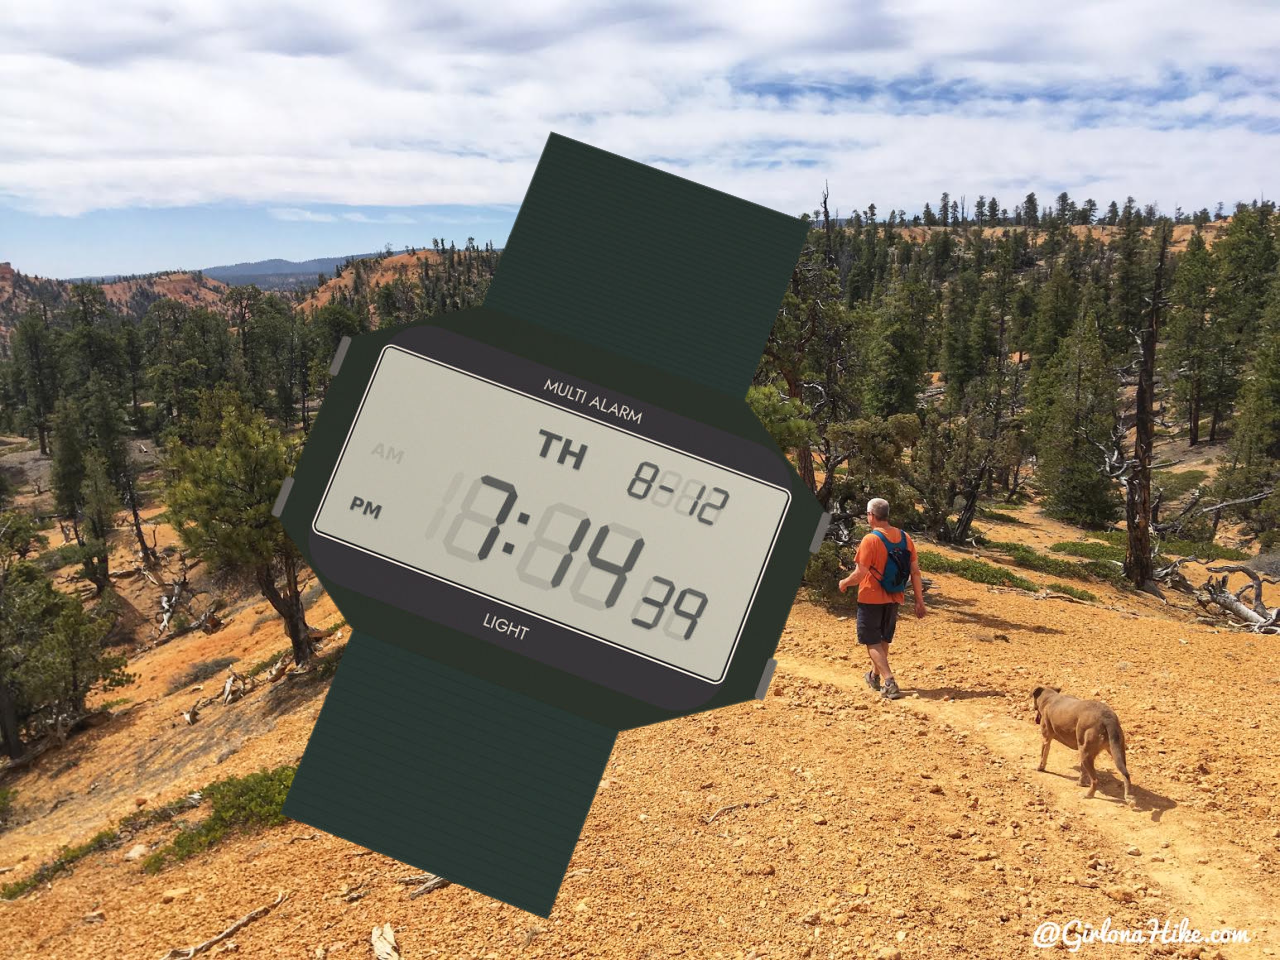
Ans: 7:14:39
